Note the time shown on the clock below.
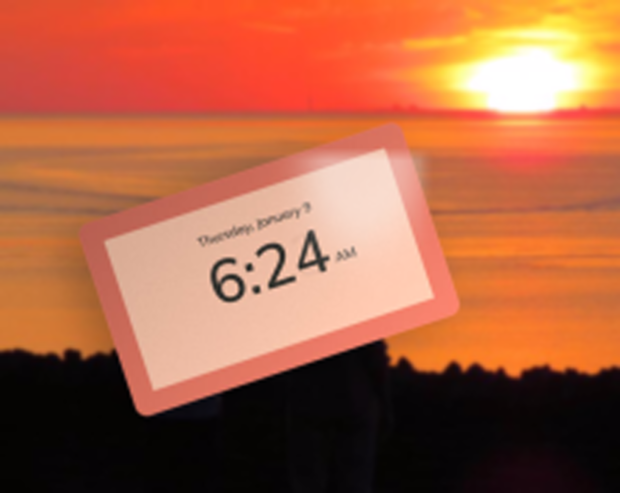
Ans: 6:24
